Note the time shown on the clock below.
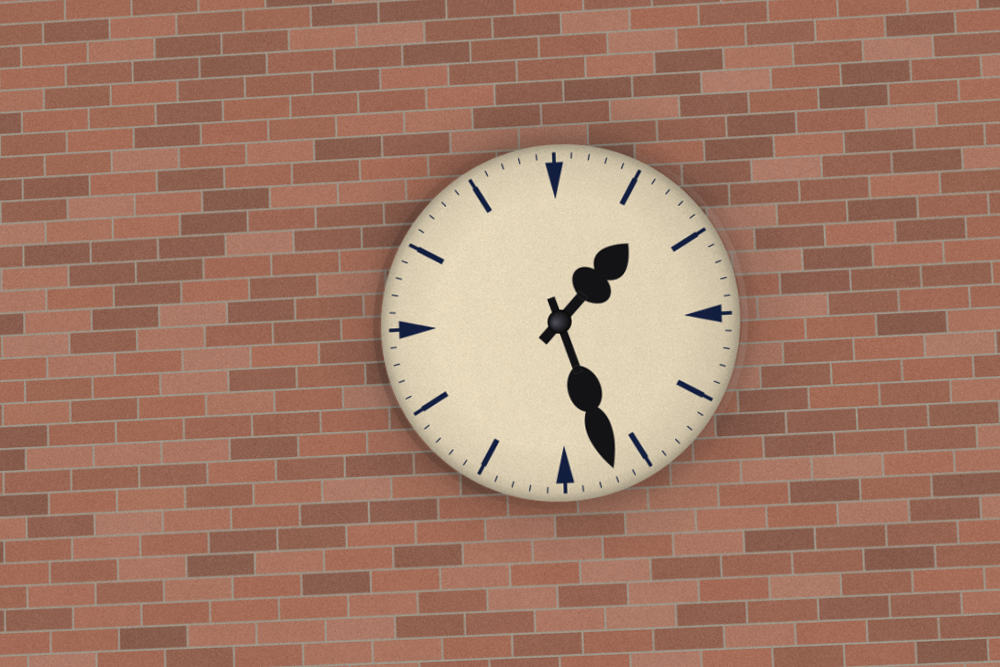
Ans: 1:27
